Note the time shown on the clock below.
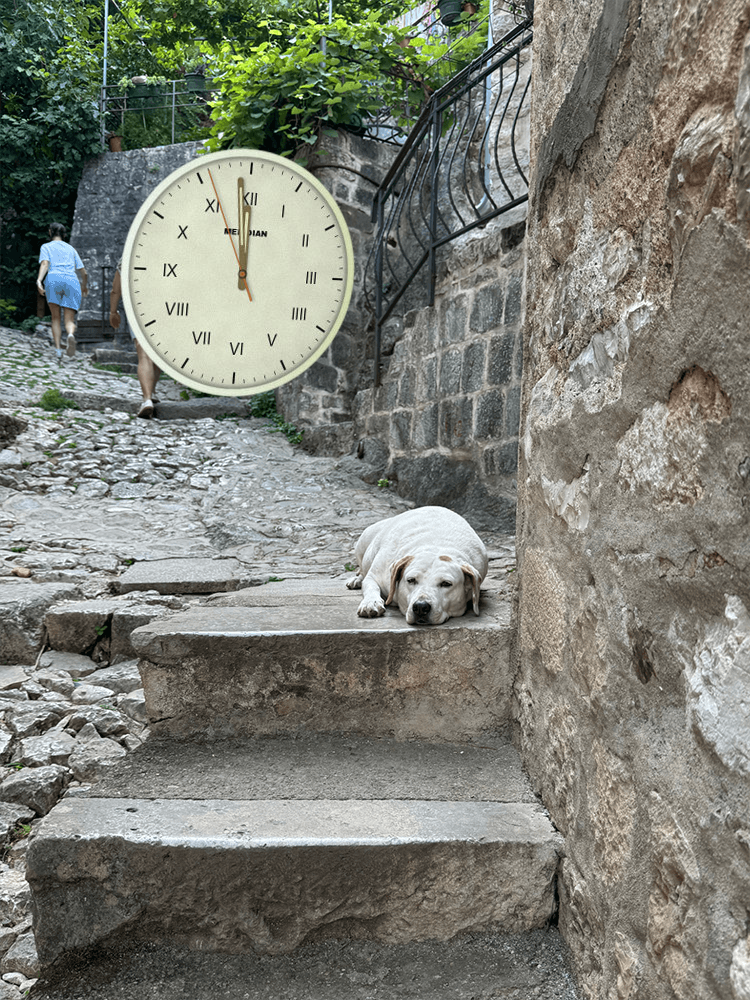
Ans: 11:58:56
